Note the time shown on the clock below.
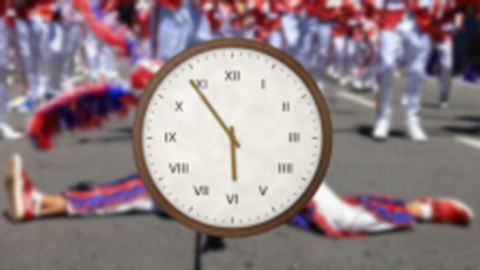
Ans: 5:54
